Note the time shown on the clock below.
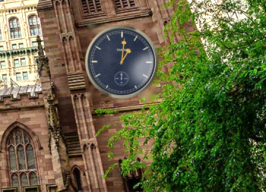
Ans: 1:01
